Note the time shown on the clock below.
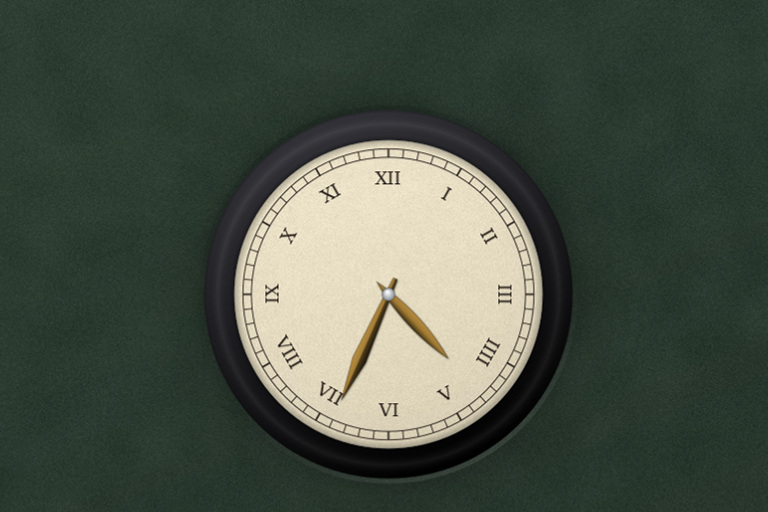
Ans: 4:34
